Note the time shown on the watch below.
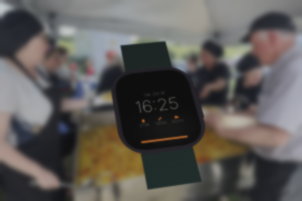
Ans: 16:25
